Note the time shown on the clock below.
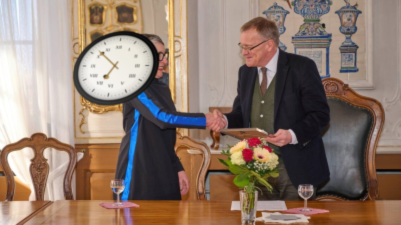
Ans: 6:52
